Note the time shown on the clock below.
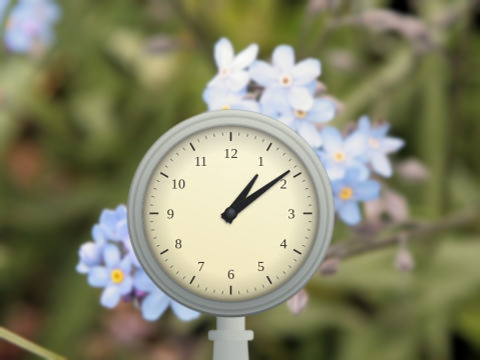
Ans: 1:09
